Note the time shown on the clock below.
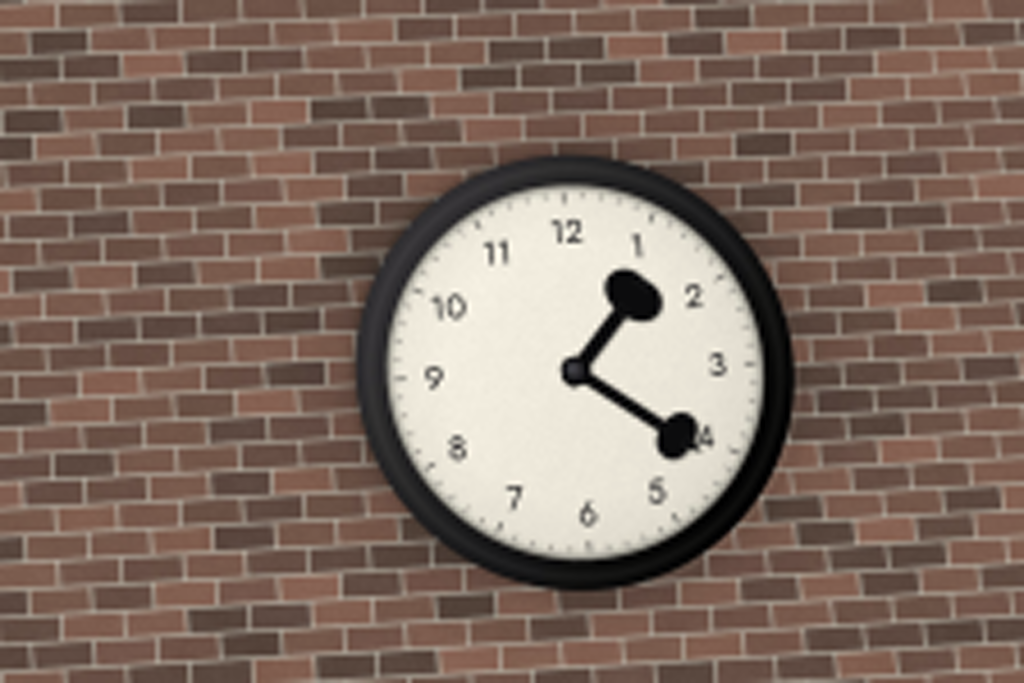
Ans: 1:21
